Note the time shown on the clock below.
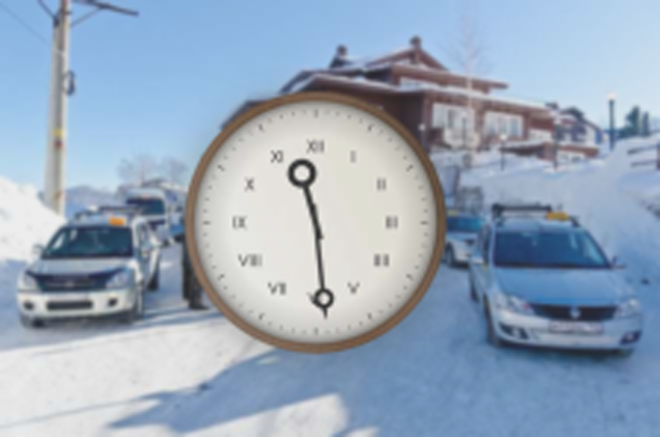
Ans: 11:29
